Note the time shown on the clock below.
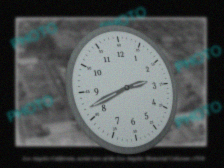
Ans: 2:42
